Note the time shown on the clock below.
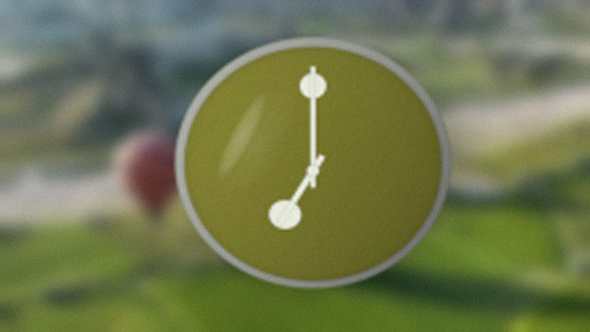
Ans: 7:00
